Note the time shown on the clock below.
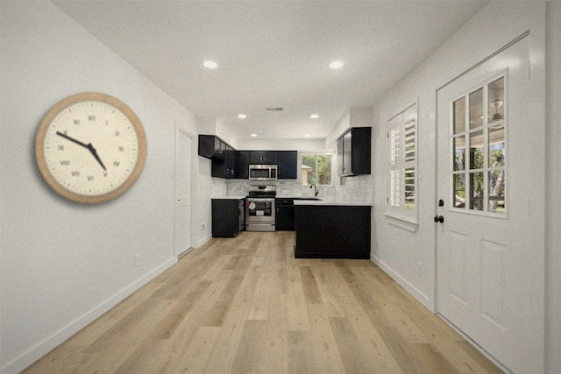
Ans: 4:49
